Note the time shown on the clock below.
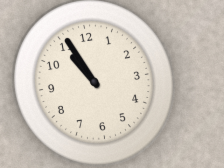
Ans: 10:56
